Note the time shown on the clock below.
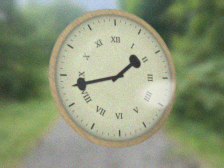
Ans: 1:43
